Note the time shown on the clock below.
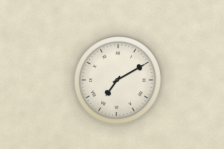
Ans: 7:10
